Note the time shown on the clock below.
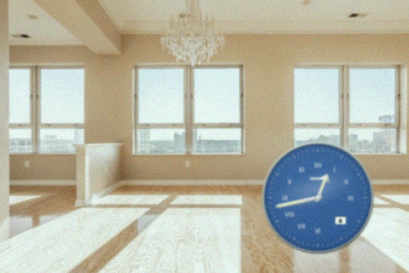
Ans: 12:43
